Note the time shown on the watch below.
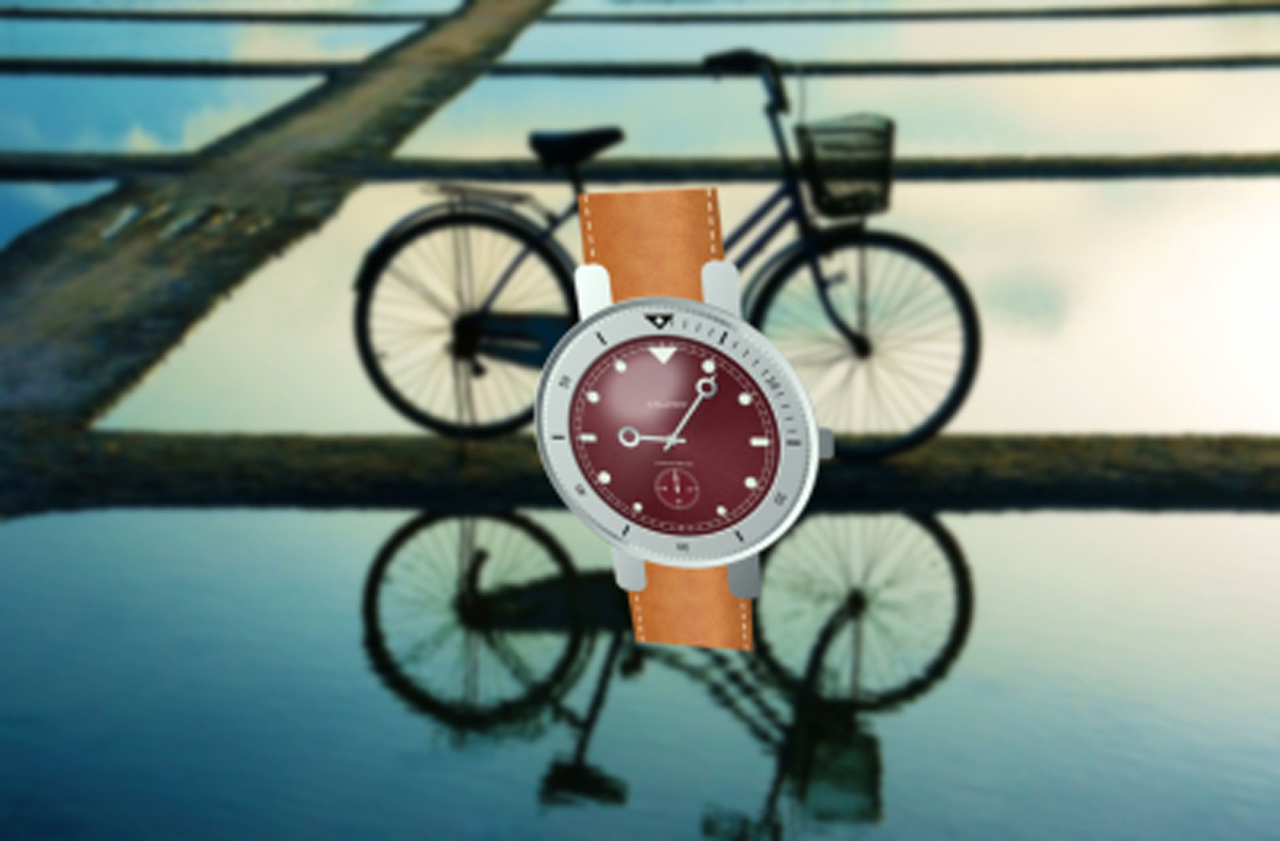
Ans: 9:06
